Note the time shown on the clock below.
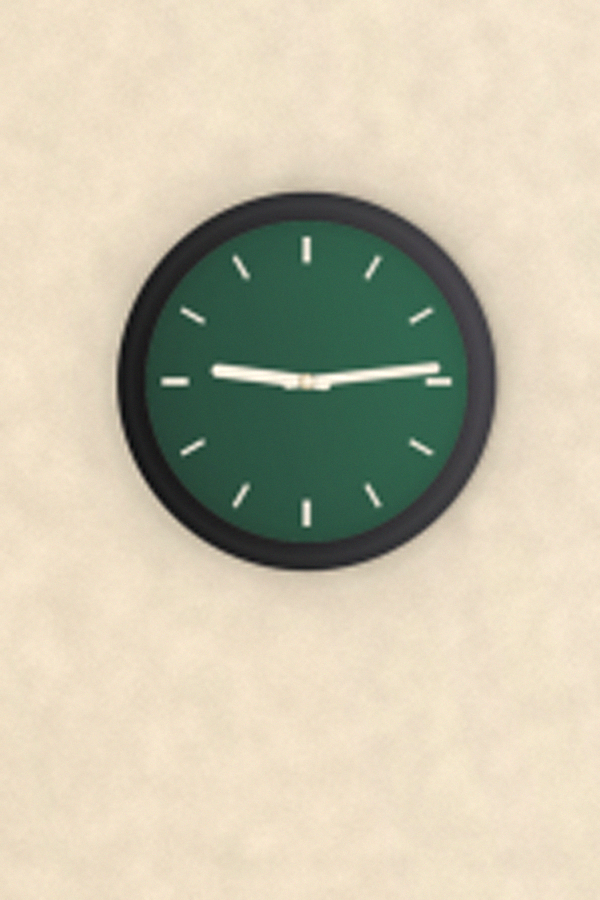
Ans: 9:14
